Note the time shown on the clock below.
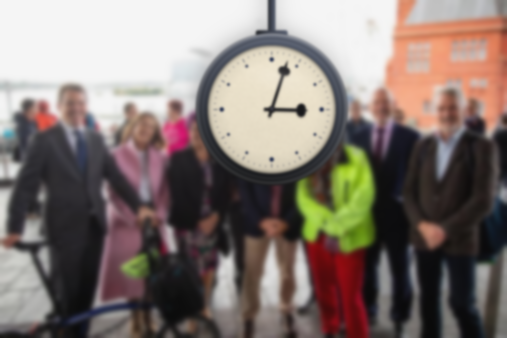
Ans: 3:03
